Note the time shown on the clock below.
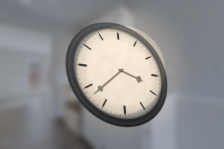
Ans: 3:38
